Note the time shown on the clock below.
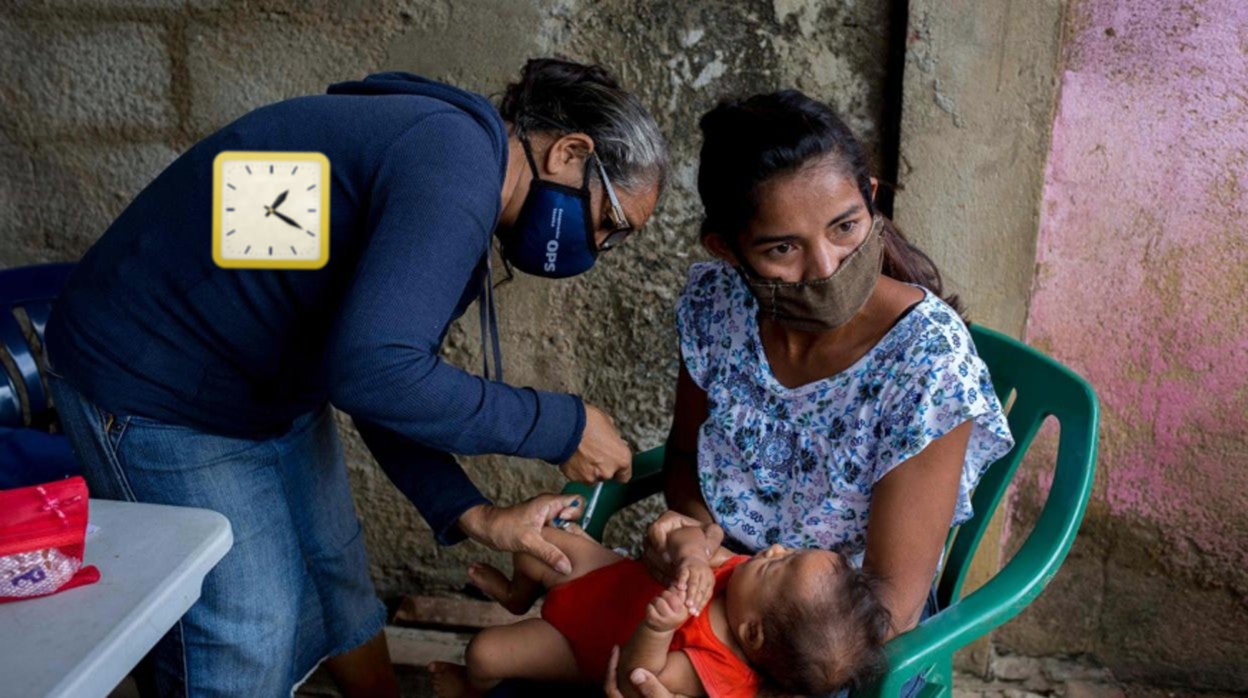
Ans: 1:20
